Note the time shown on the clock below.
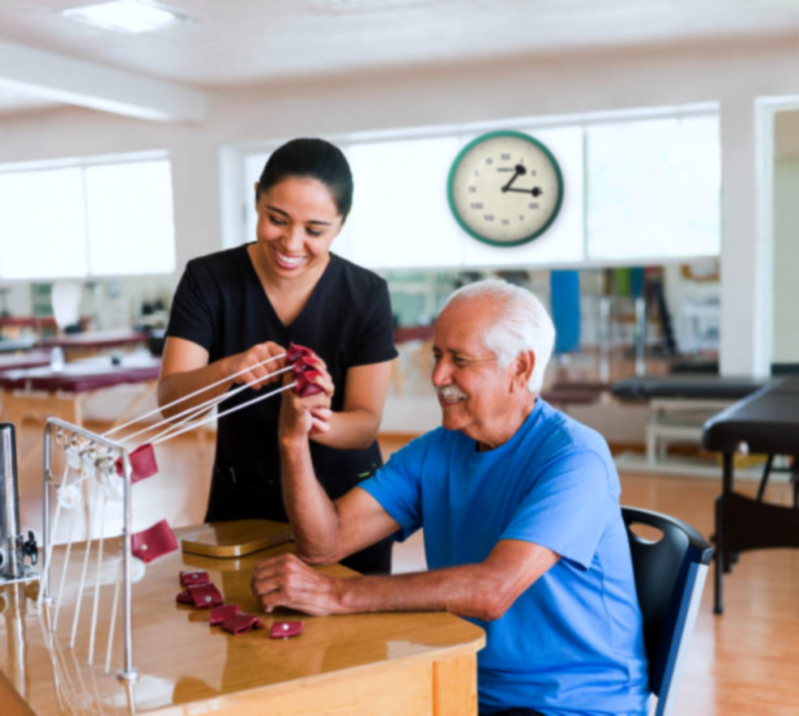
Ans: 1:16
